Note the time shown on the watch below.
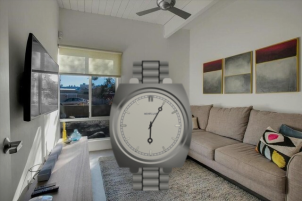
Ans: 6:05
